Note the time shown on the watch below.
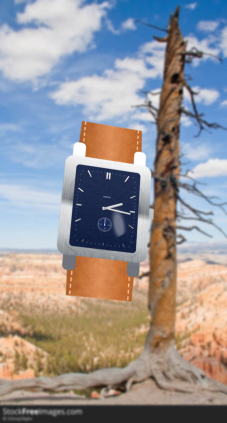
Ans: 2:16
